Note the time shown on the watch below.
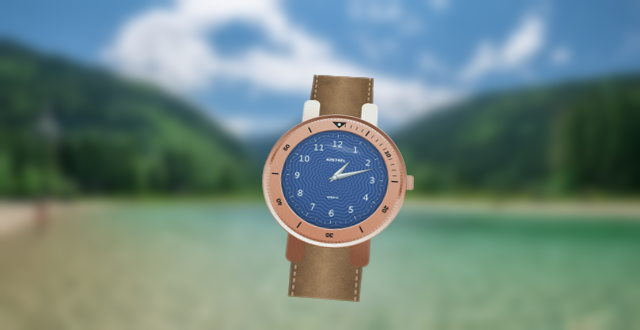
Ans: 1:12
